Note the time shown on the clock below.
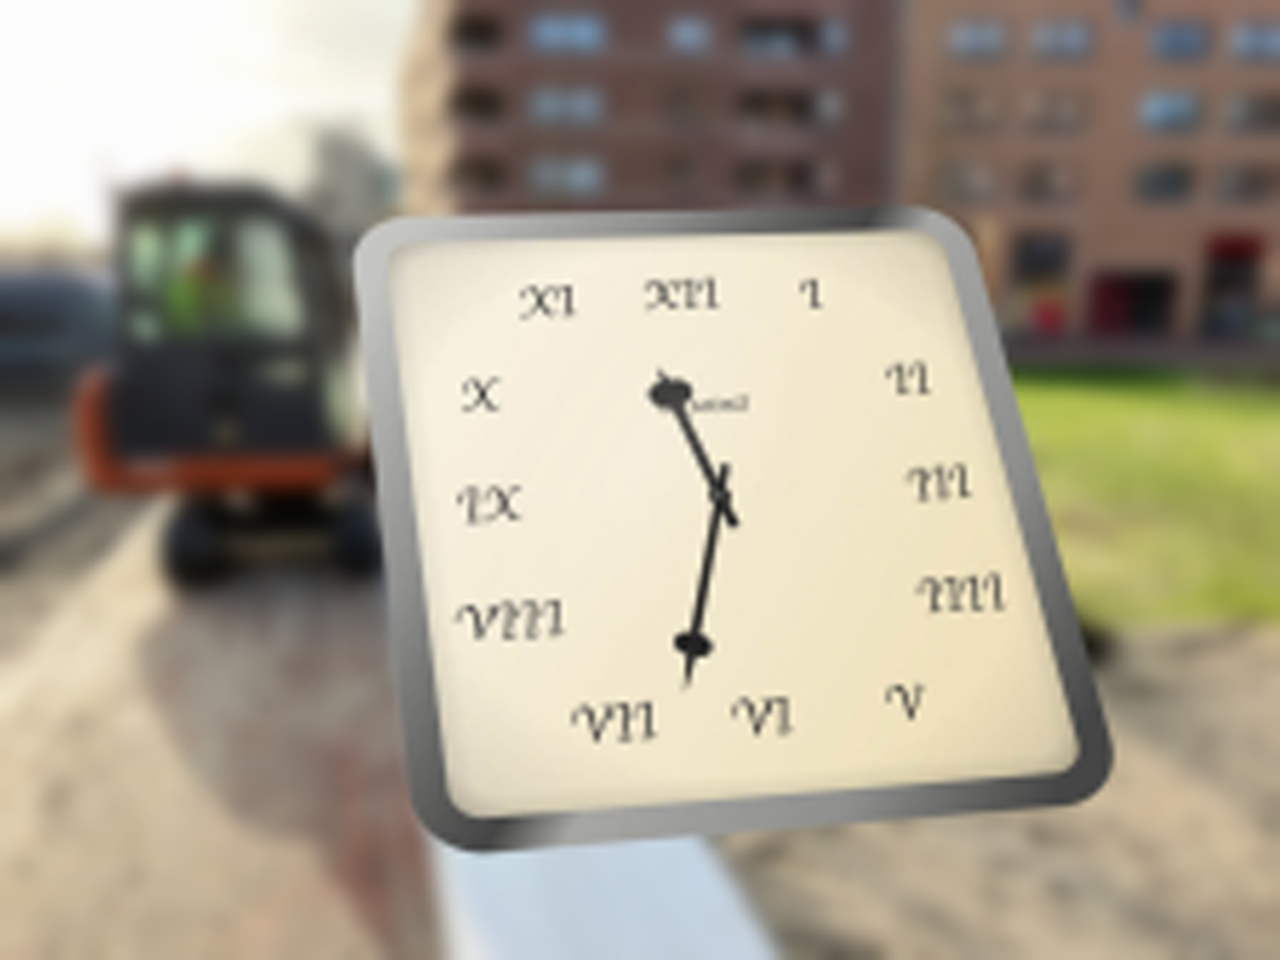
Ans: 11:33
